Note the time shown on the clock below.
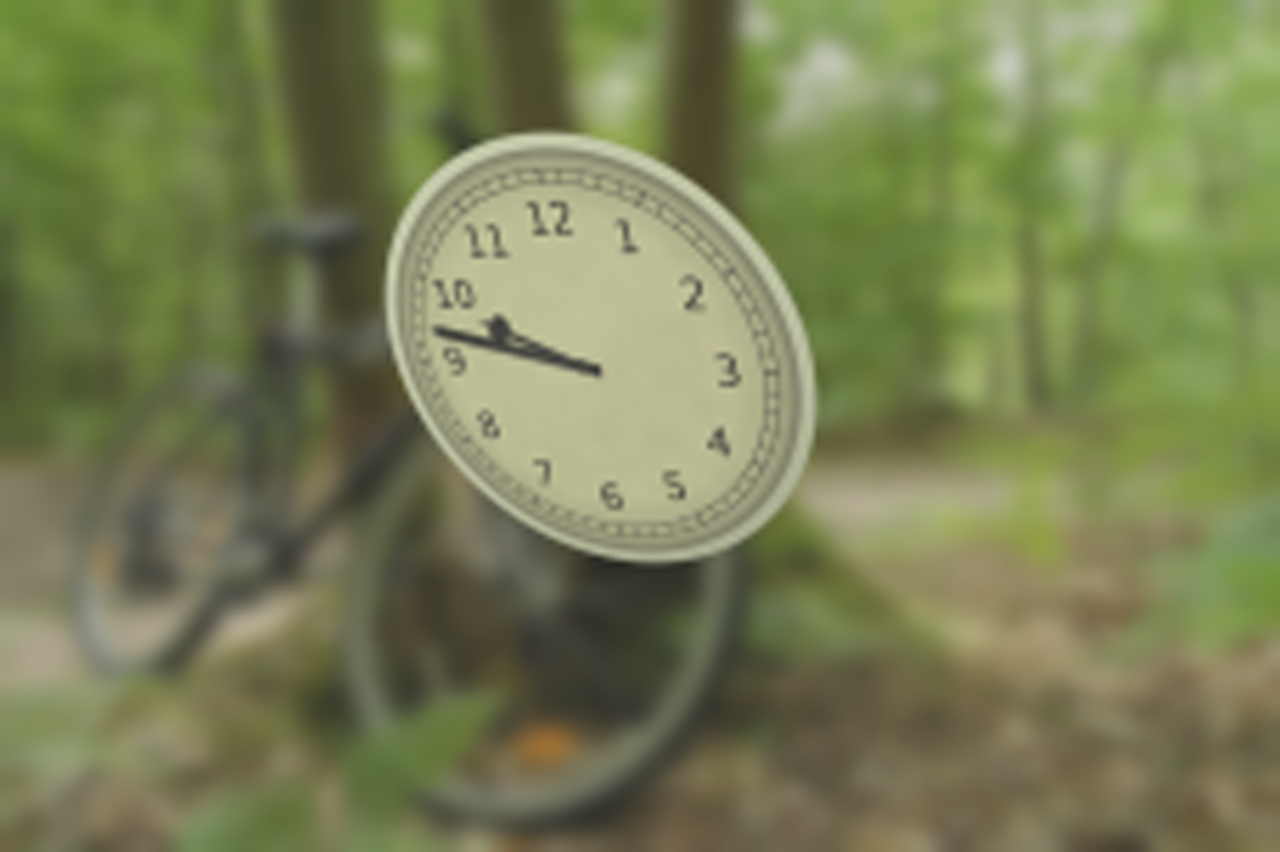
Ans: 9:47
